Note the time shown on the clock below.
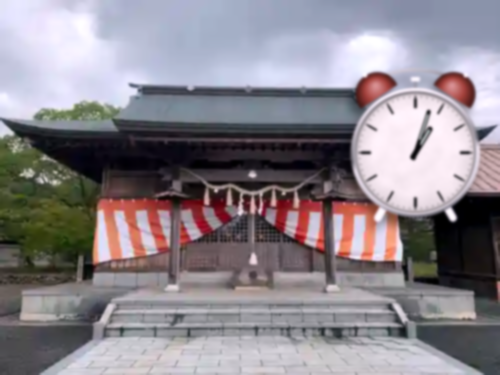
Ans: 1:03
